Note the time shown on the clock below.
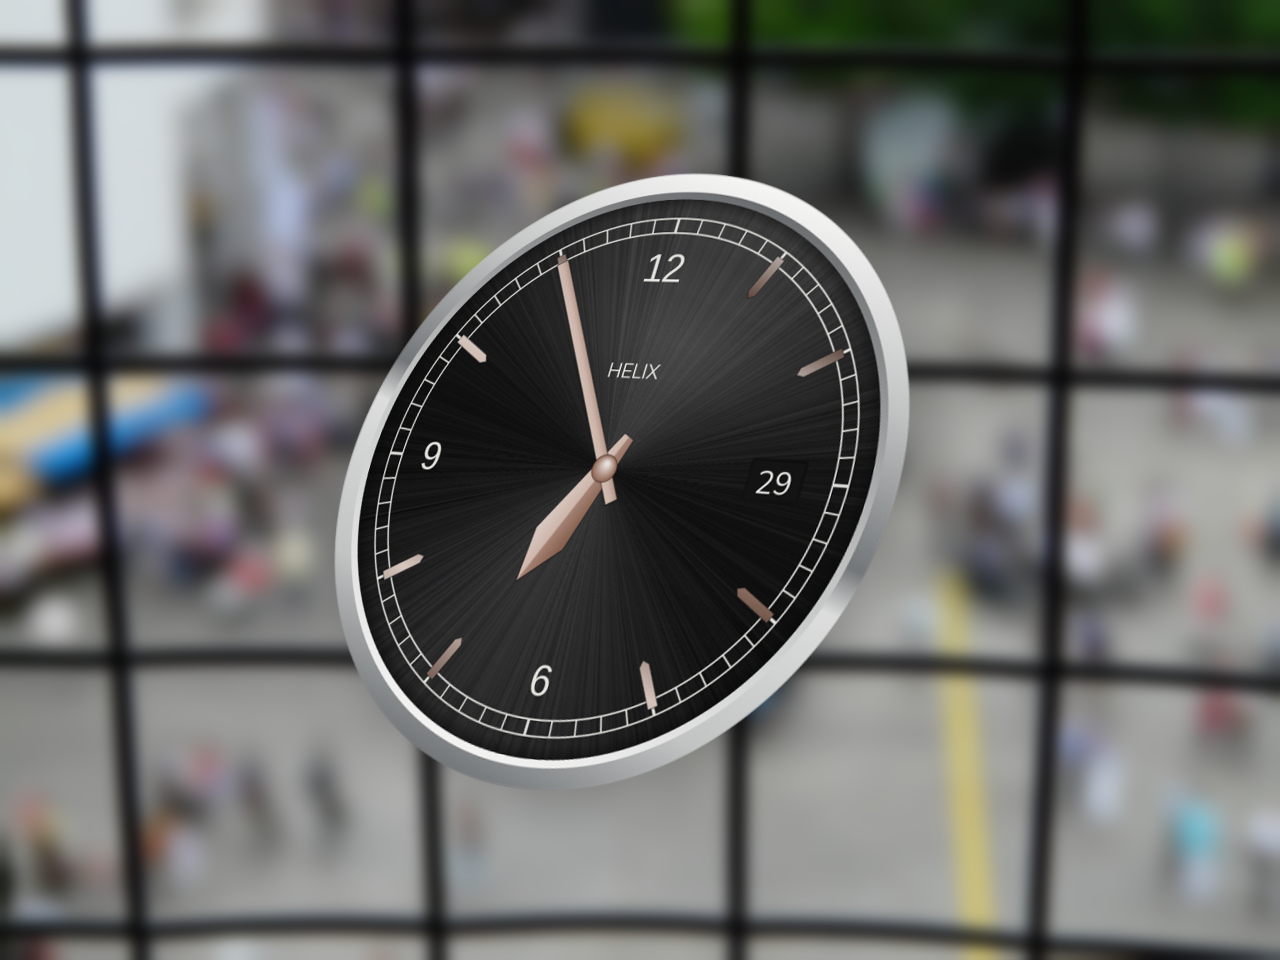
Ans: 6:55
